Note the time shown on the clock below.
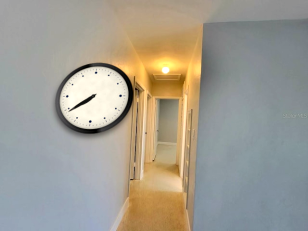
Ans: 7:39
